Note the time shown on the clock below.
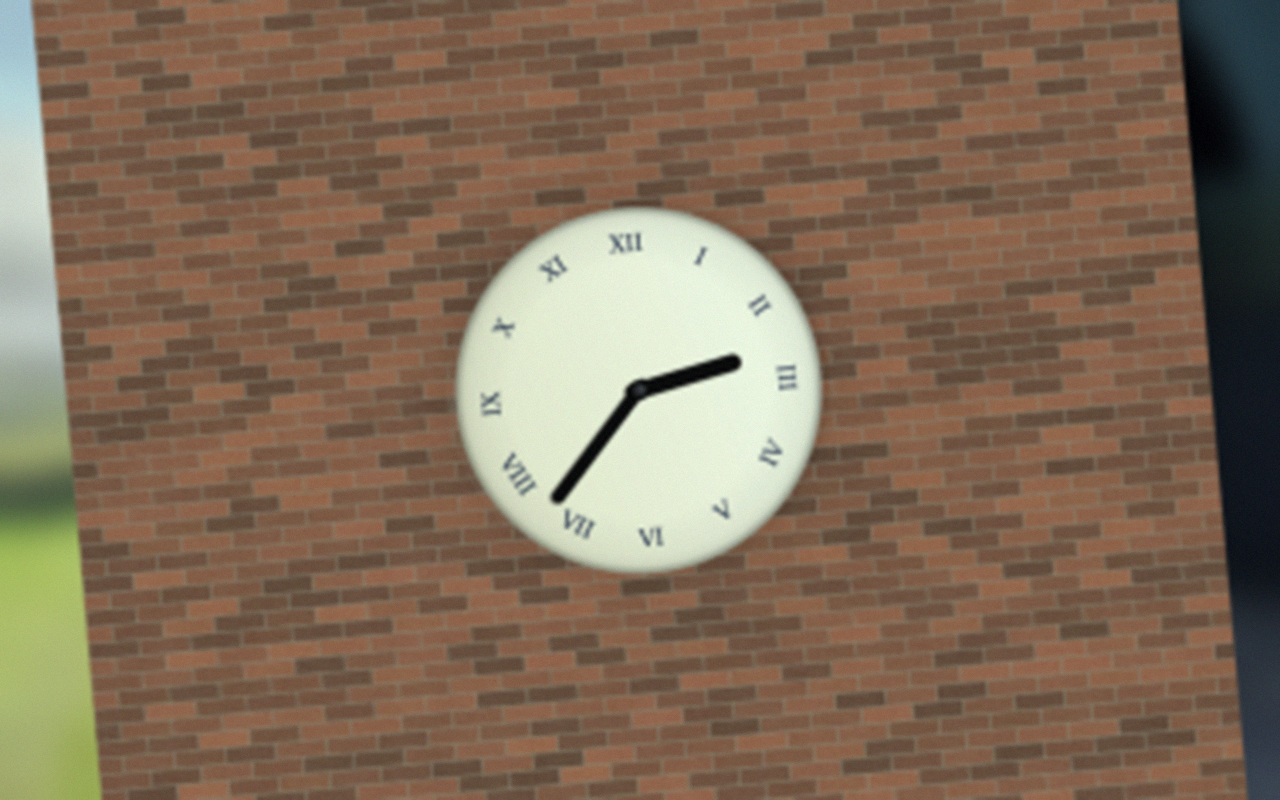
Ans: 2:37
